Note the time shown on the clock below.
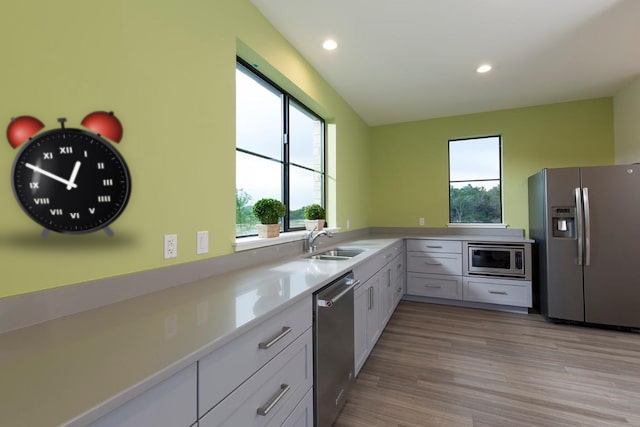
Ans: 12:50
